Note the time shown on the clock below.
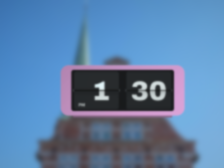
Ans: 1:30
